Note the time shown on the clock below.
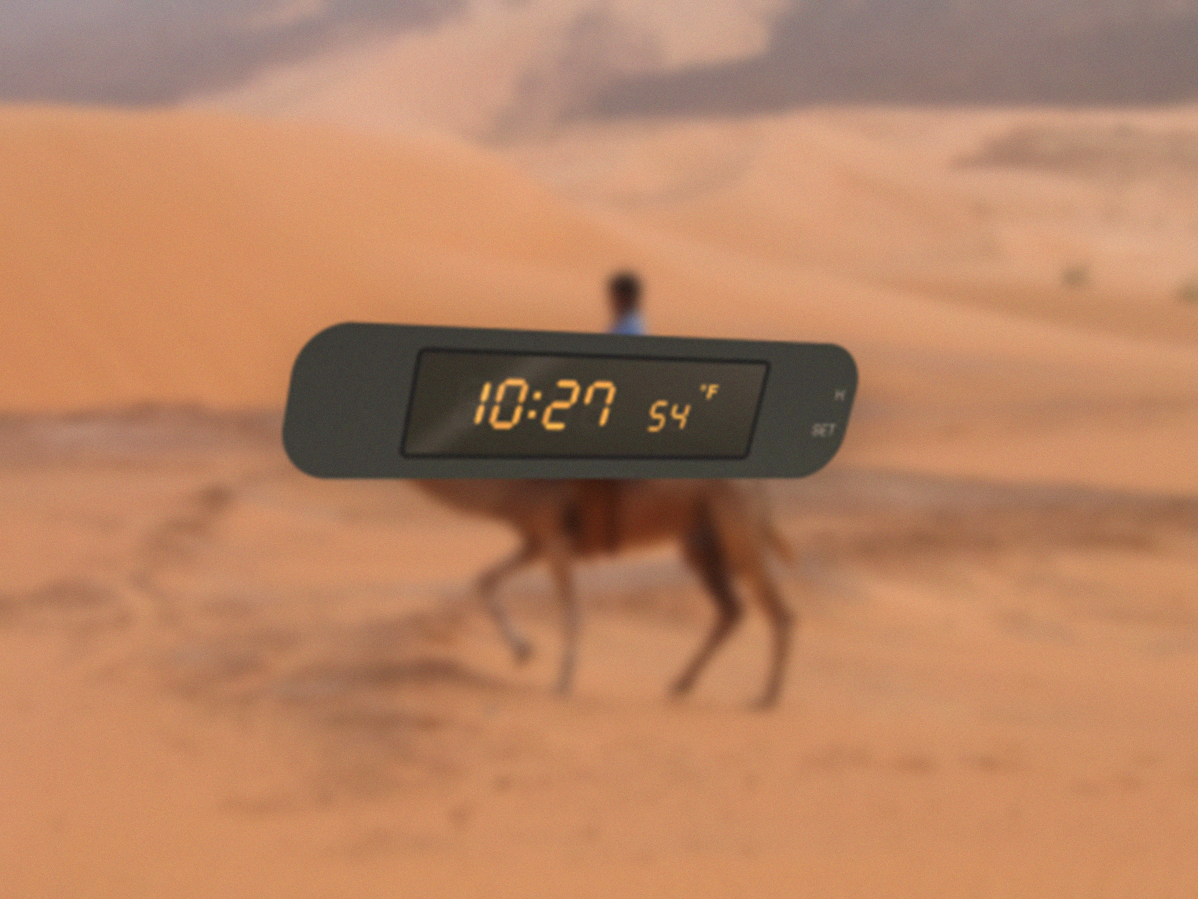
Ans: 10:27
